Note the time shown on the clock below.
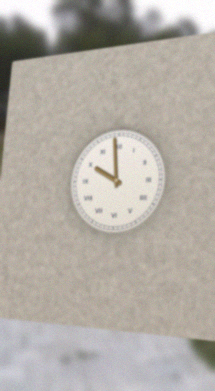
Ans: 9:59
